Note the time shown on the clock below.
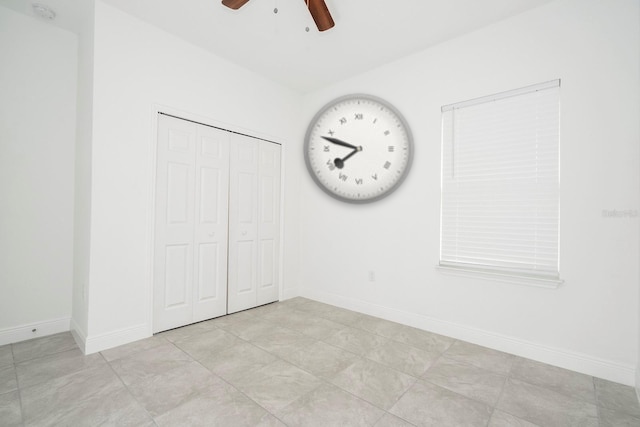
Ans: 7:48
